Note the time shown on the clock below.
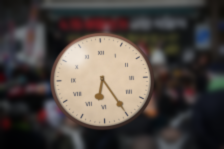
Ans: 6:25
